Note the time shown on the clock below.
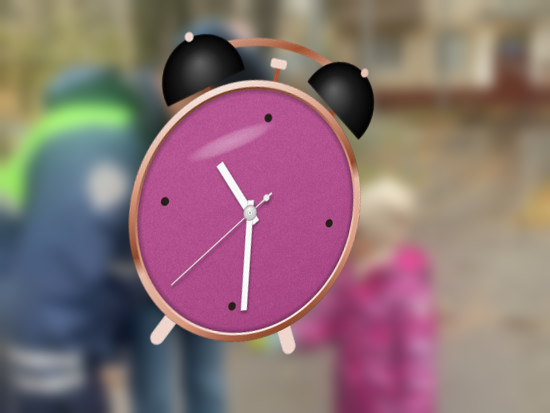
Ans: 10:28:37
